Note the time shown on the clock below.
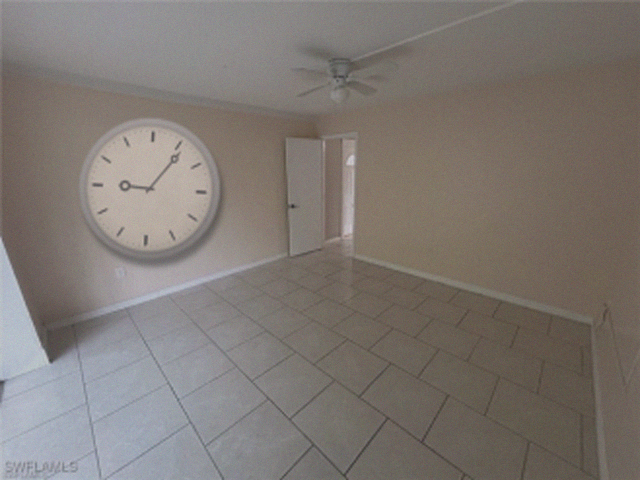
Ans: 9:06
